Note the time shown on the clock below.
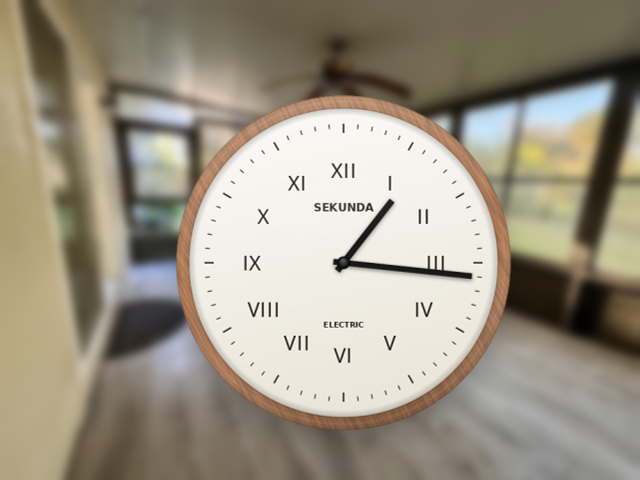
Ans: 1:16
